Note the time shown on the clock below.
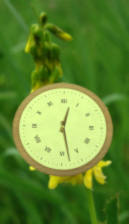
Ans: 12:28
